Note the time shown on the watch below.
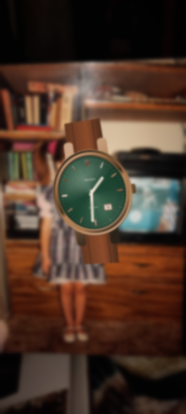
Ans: 1:31
